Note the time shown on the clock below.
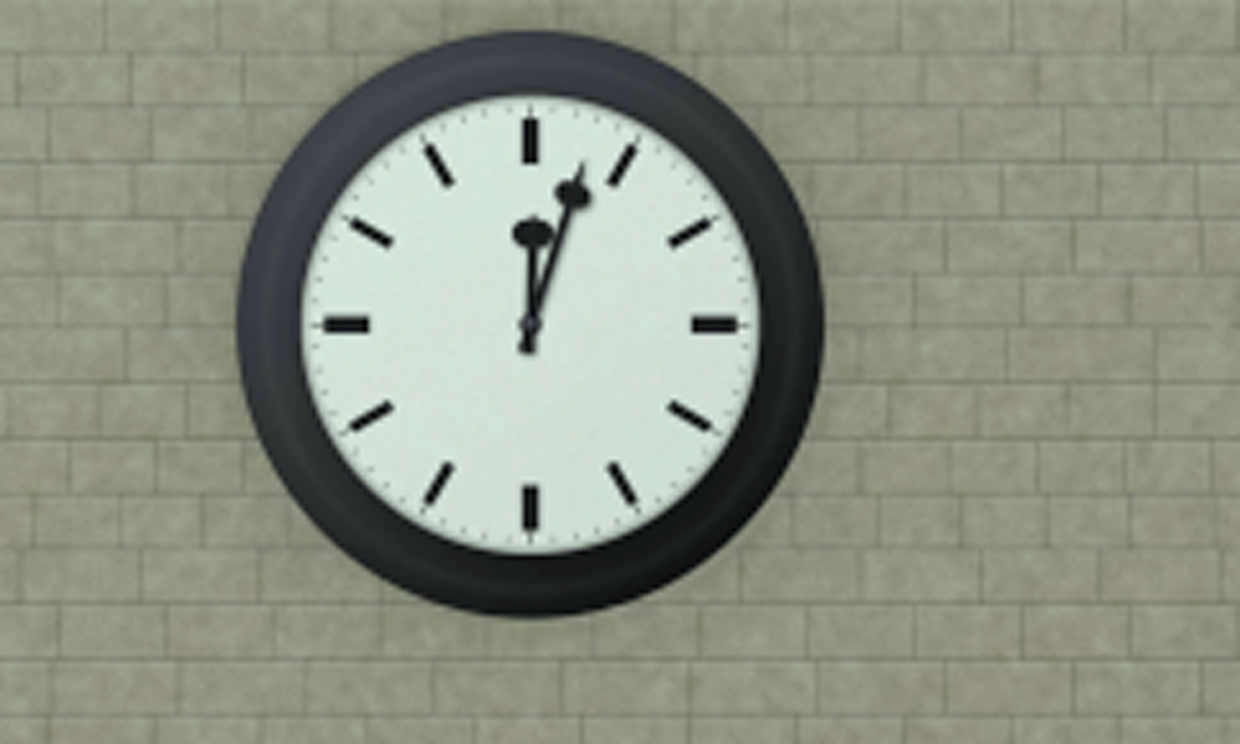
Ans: 12:03
